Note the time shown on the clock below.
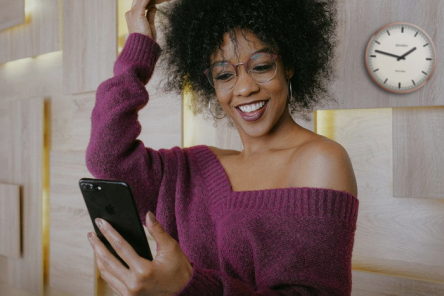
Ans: 1:47
